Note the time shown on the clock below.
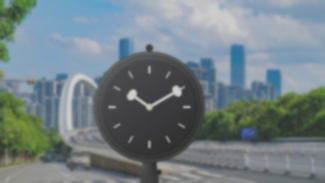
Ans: 10:10
